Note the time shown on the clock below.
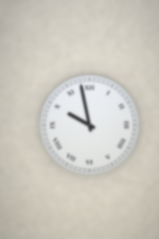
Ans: 9:58
